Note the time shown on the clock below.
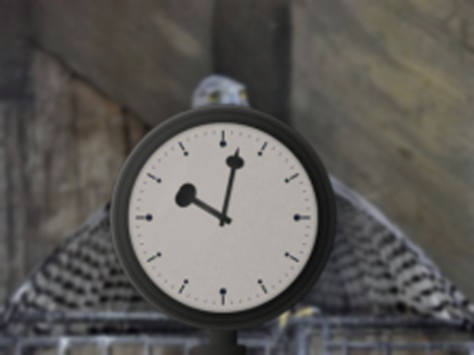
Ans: 10:02
